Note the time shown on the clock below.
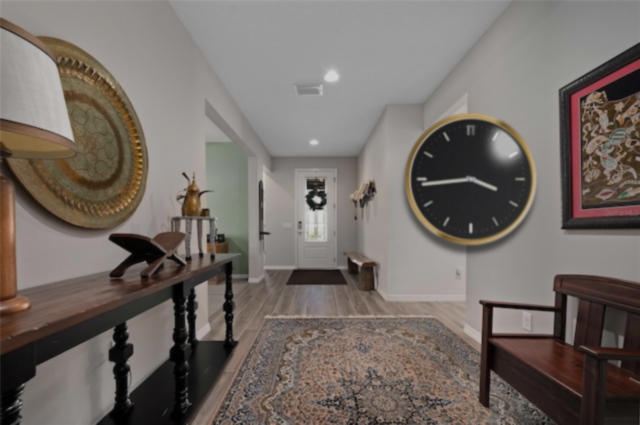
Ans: 3:44
